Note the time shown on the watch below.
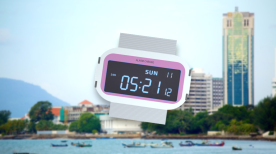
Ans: 5:21:12
